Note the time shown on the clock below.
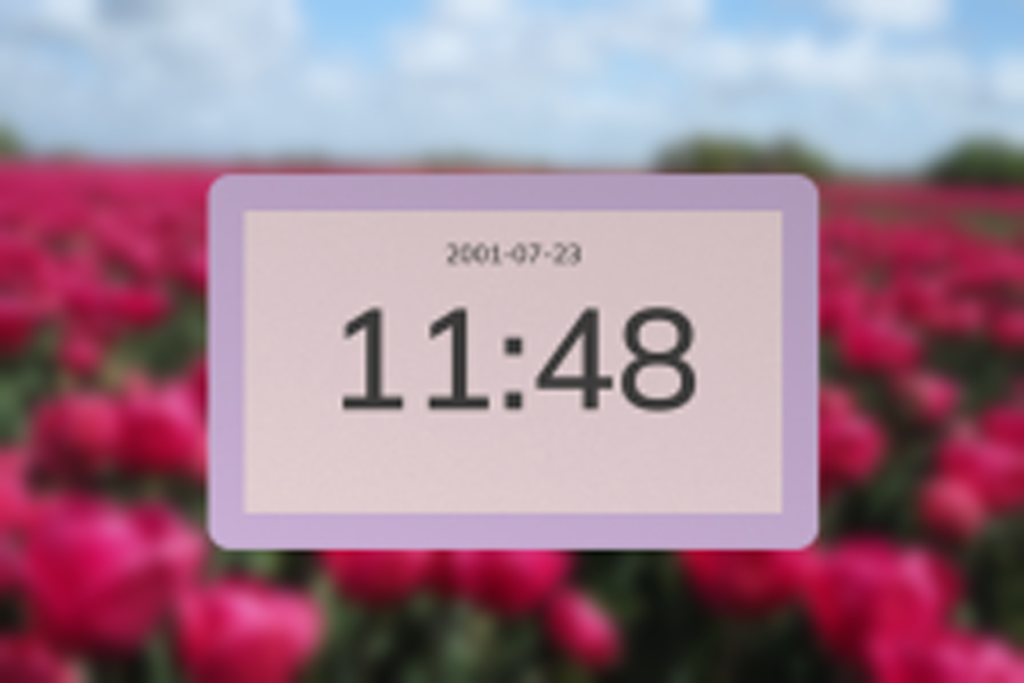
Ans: 11:48
